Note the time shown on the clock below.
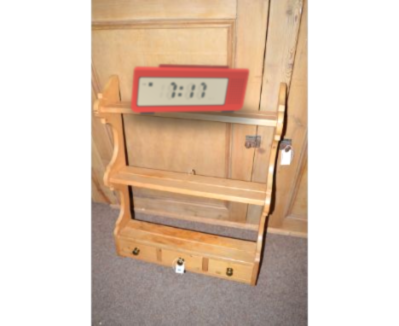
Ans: 7:17
